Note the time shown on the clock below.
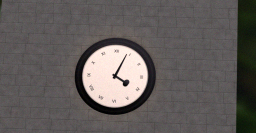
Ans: 4:04
